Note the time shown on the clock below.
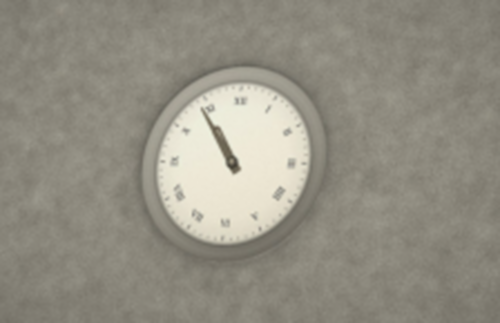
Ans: 10:54
